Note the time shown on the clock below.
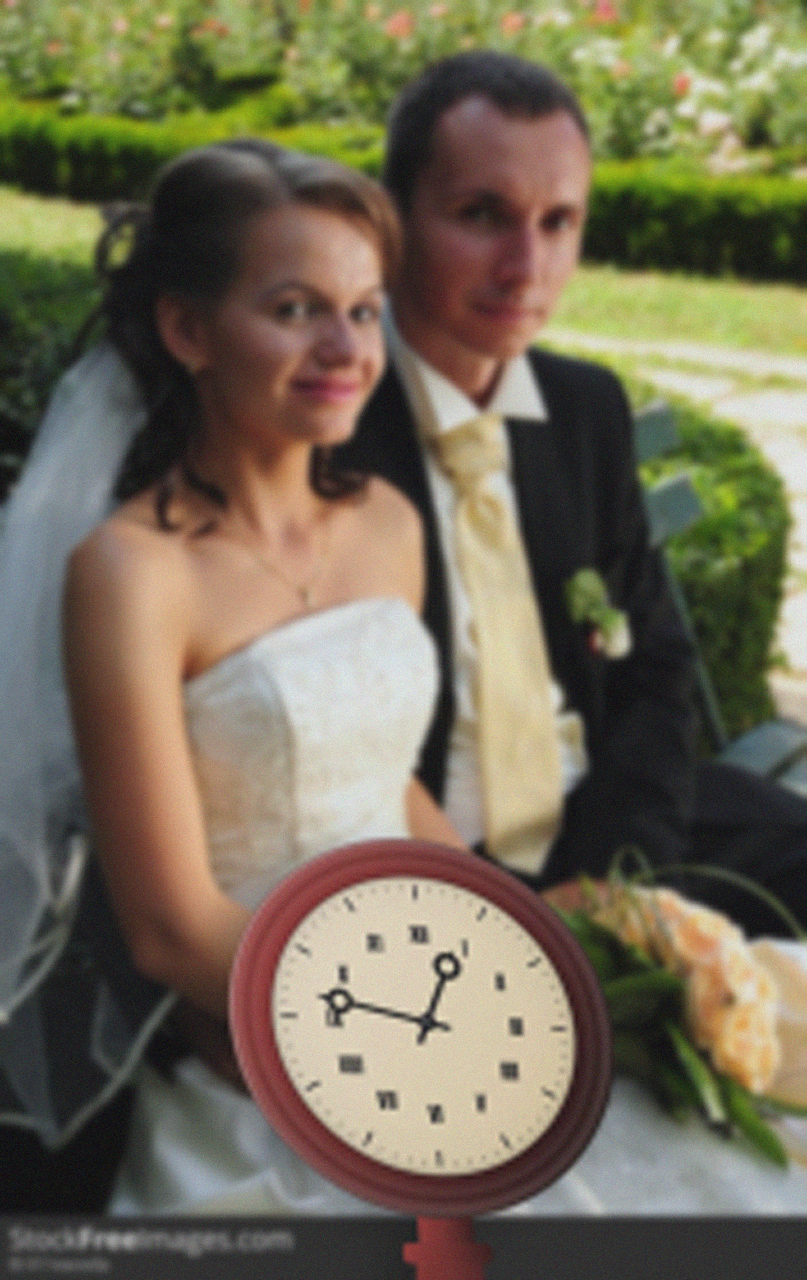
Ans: 12:47
